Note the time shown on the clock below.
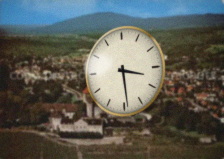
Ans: 3:29
